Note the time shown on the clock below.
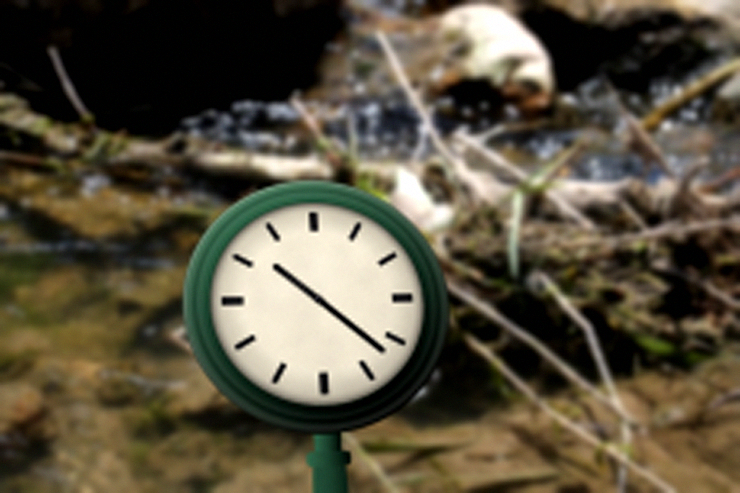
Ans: 10:22
